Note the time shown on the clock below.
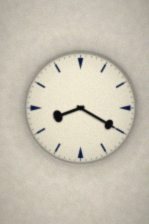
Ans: 8:20
